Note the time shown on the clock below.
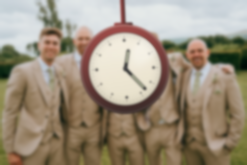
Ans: 12:23
